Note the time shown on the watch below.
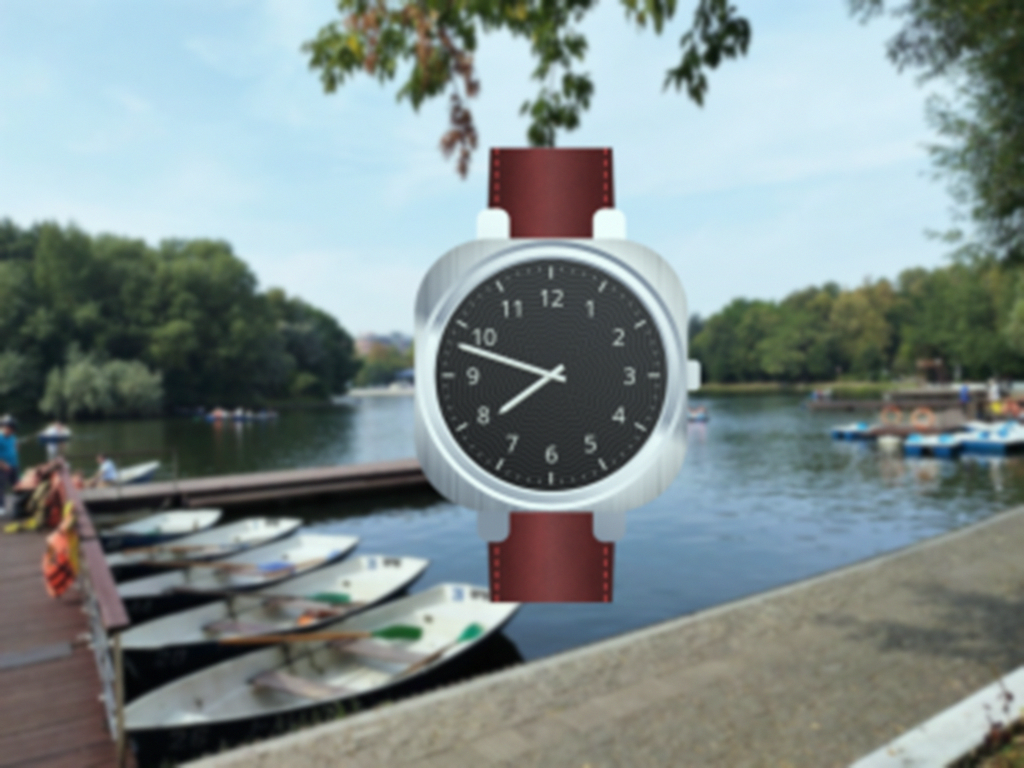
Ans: 7:48
